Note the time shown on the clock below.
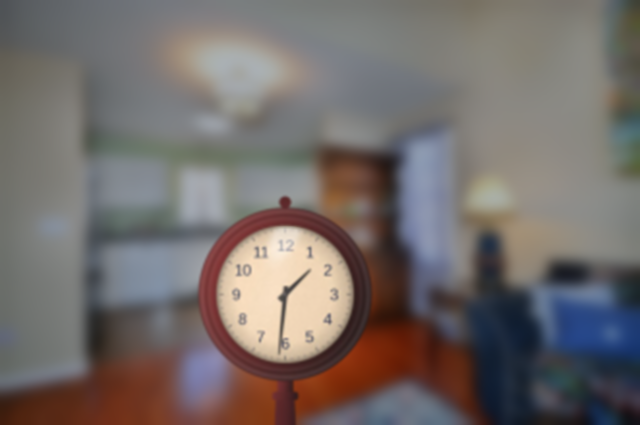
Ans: 1:31
